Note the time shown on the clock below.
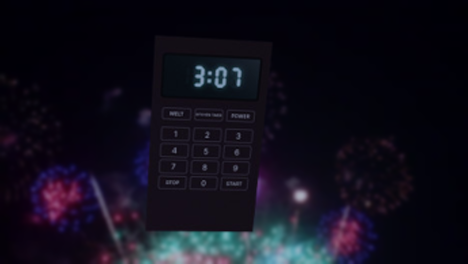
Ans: 3:07
